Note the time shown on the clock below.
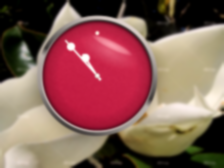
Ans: 10:53
